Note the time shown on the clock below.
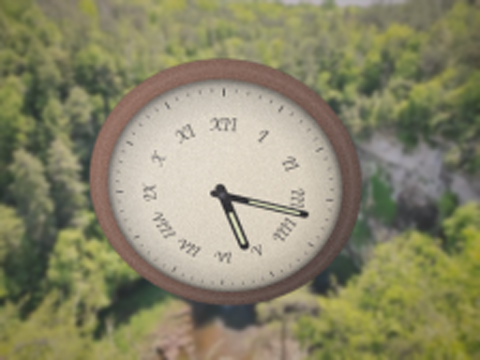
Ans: 5:17
